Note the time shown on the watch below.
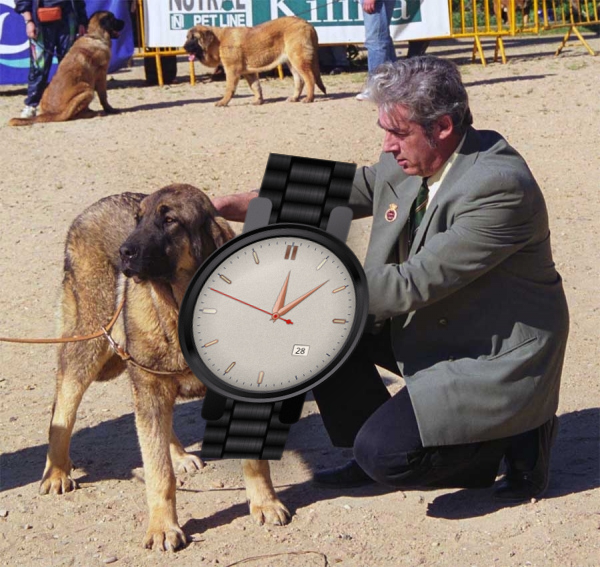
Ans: 12:07:48
